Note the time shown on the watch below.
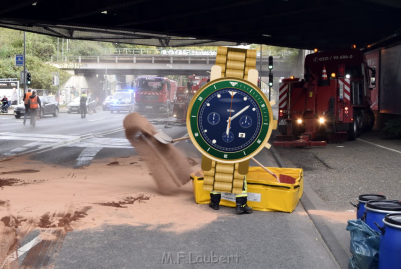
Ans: 6:08
